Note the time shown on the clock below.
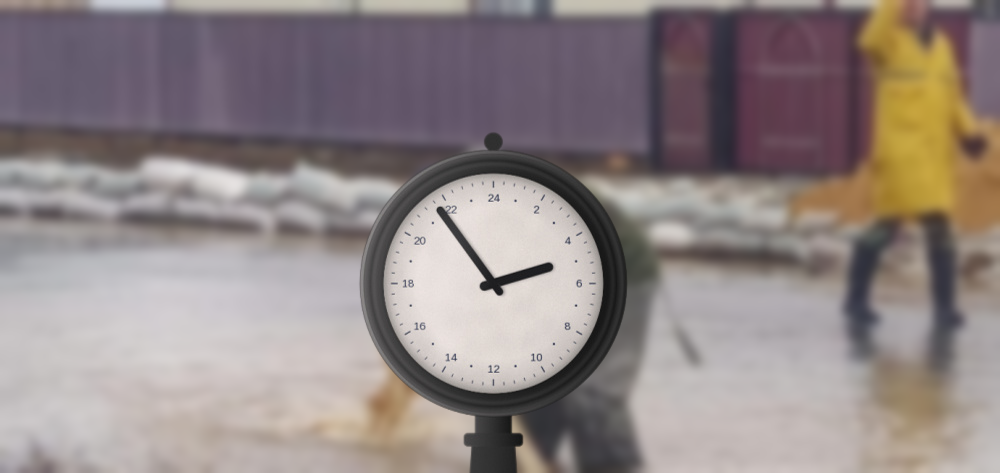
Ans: 4:54
